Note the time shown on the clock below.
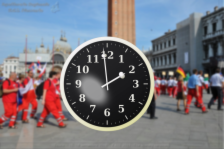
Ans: 1:59
